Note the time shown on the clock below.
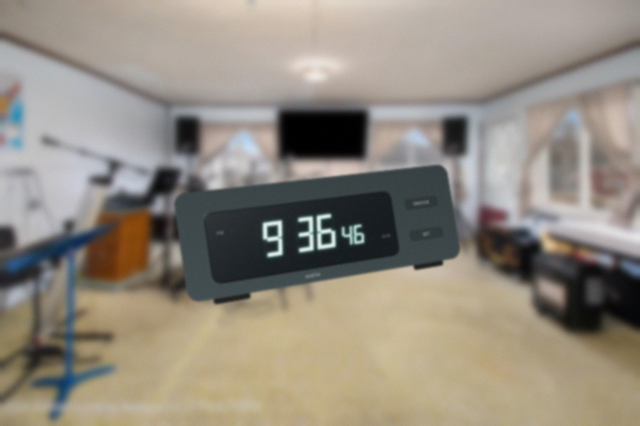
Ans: 9:36:46
